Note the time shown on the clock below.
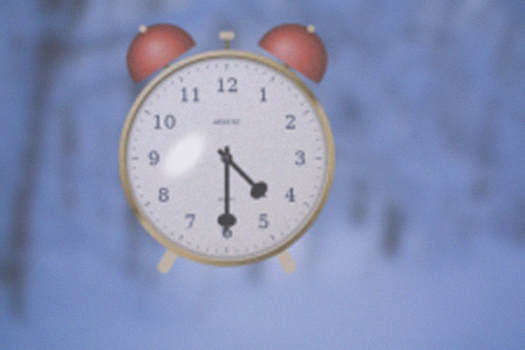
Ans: 4:30
